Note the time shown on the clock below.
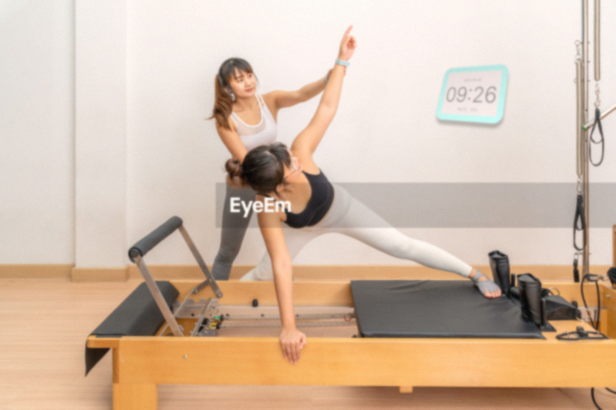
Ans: 9:26
